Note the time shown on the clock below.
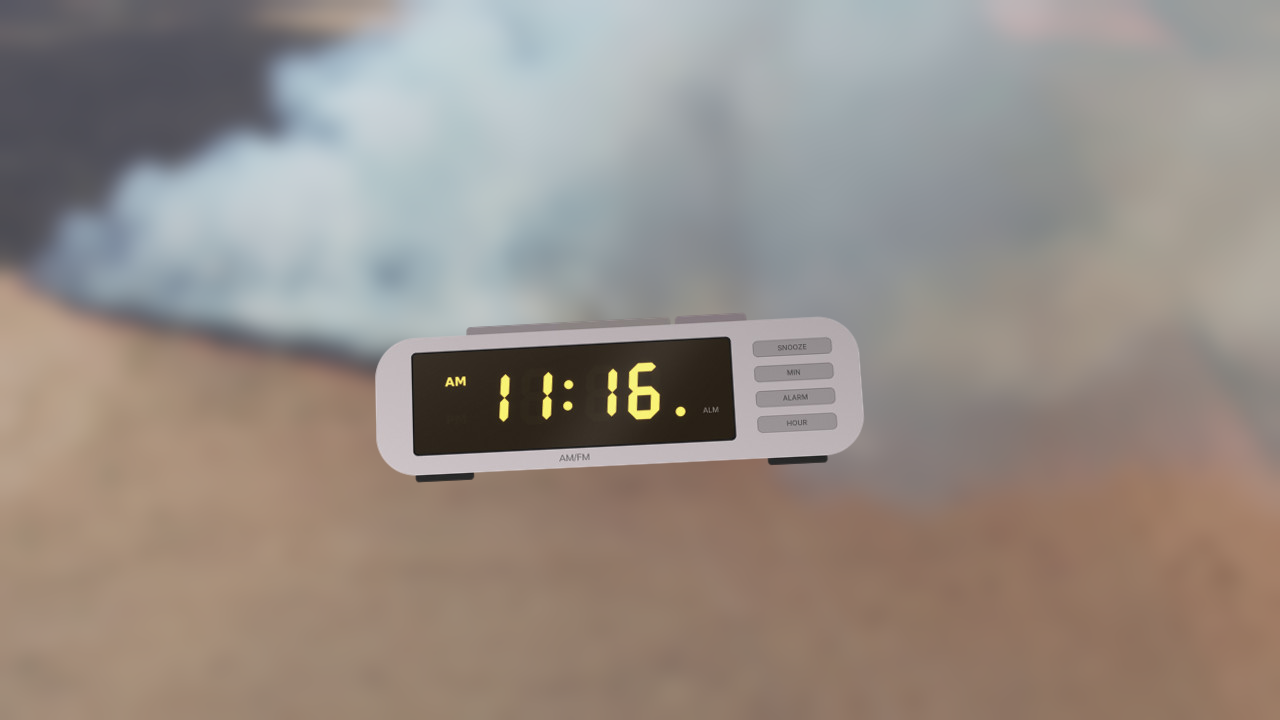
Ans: 11:16
